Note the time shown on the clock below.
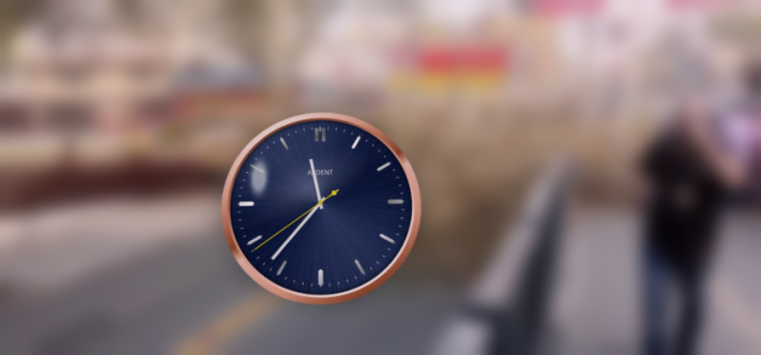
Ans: 11:36:39
